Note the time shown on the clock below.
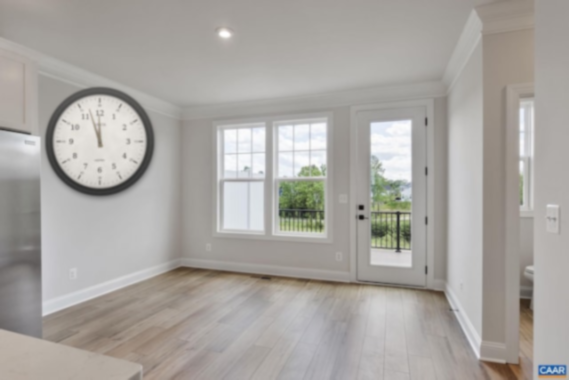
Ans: 11:57
